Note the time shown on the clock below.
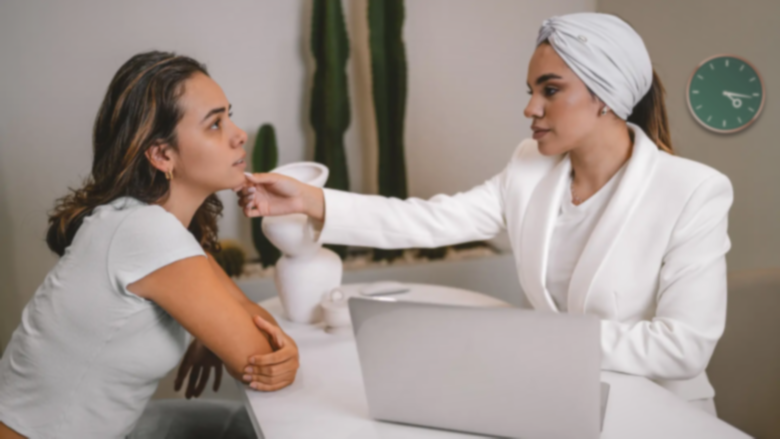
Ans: 4:16
